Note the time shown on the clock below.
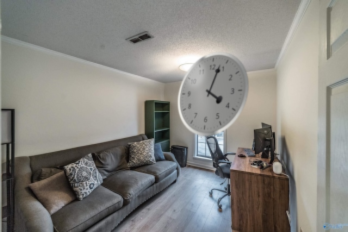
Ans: 4:03
